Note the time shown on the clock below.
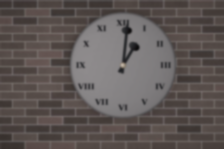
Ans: 1:01
